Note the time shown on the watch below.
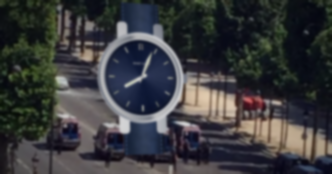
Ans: 8:04
